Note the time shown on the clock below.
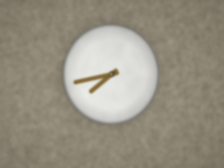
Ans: 7:43
